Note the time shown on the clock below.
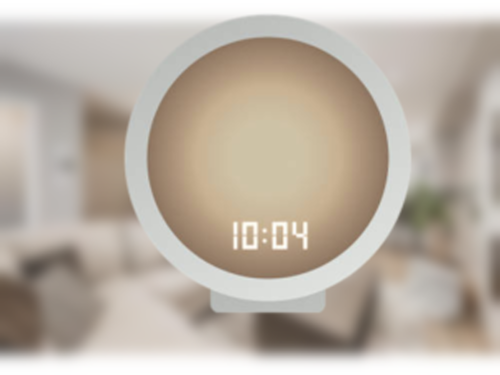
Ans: 10:04
